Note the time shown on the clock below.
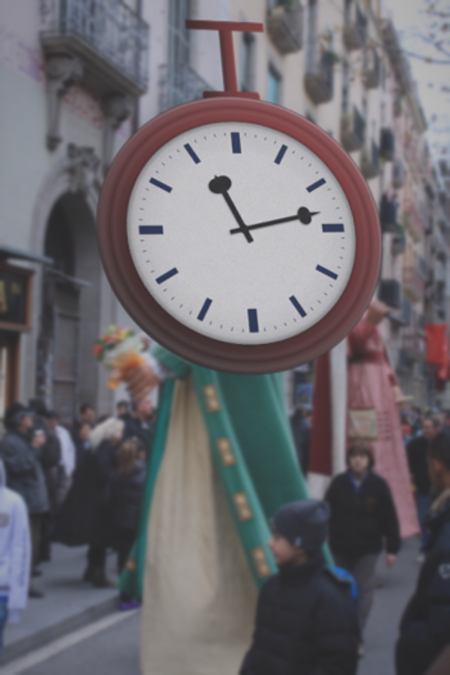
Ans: 11:13
